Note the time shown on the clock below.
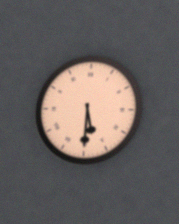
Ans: 5:30
